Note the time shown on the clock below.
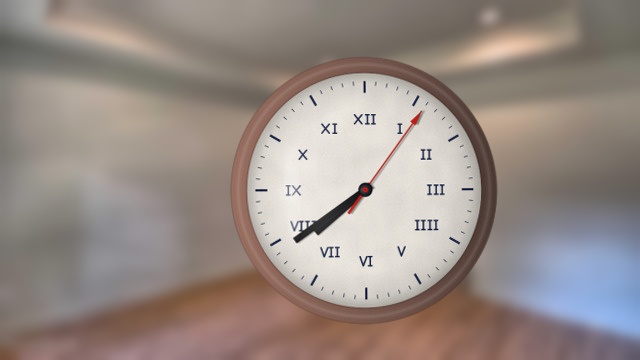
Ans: 7:39:06
